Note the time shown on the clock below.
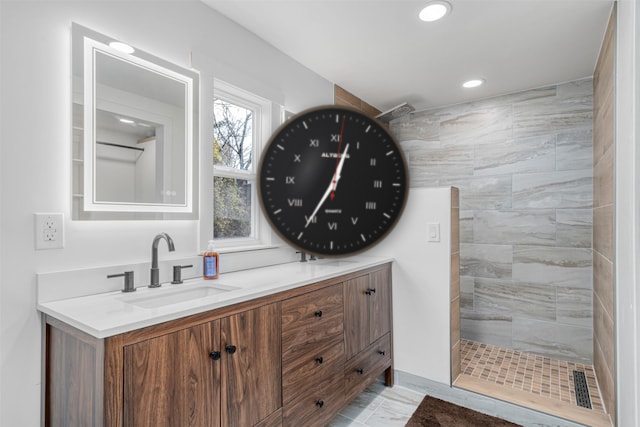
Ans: 12:35:01
